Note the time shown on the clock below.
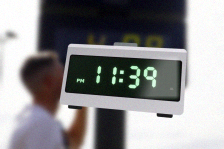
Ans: 11:39
